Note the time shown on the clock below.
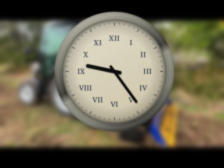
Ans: 9:24
